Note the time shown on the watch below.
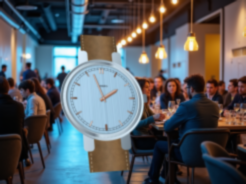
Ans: 1:57
